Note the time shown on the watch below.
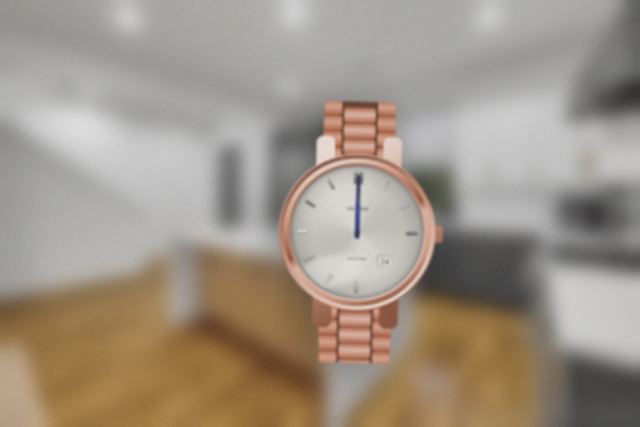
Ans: 12:00
